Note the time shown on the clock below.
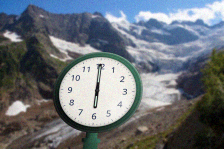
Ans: 6:00
